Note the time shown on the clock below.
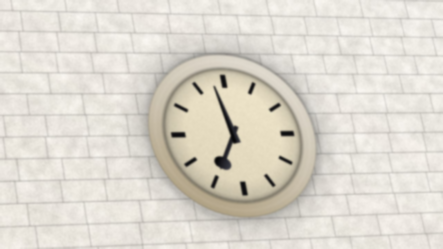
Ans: 6:58
